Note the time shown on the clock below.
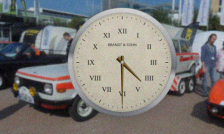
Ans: 4:30
